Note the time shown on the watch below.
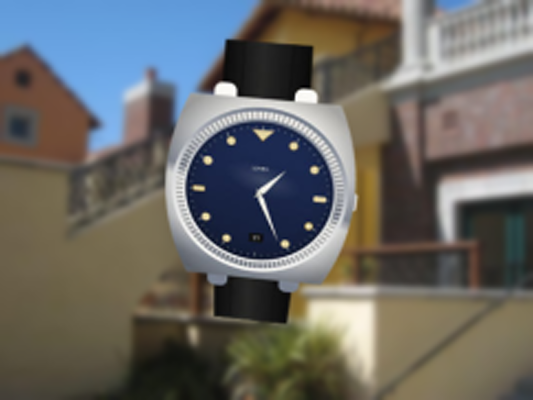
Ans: 1:26
